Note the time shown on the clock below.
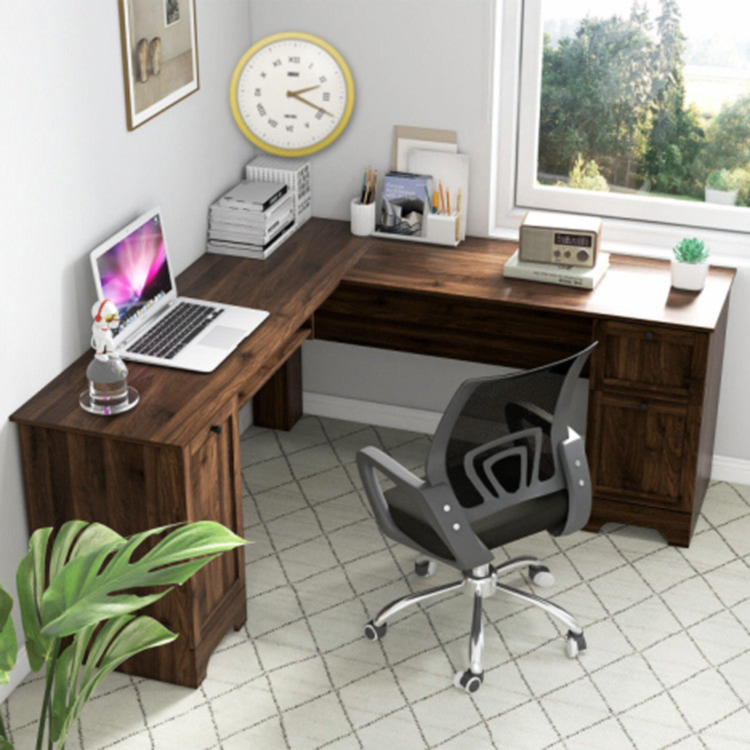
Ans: 2:19
